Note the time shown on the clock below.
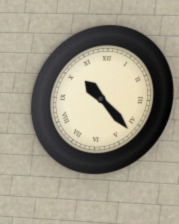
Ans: 10:22
